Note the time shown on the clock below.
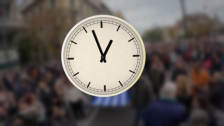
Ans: 12:57
